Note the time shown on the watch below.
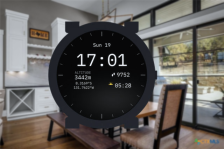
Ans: 17:01
